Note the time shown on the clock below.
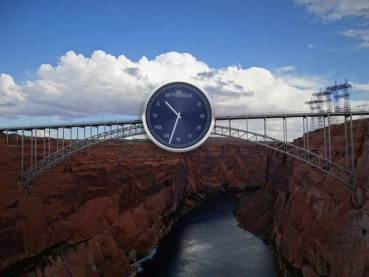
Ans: 10:33
